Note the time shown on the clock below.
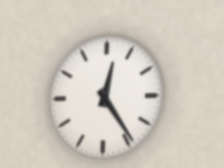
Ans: 12:24
